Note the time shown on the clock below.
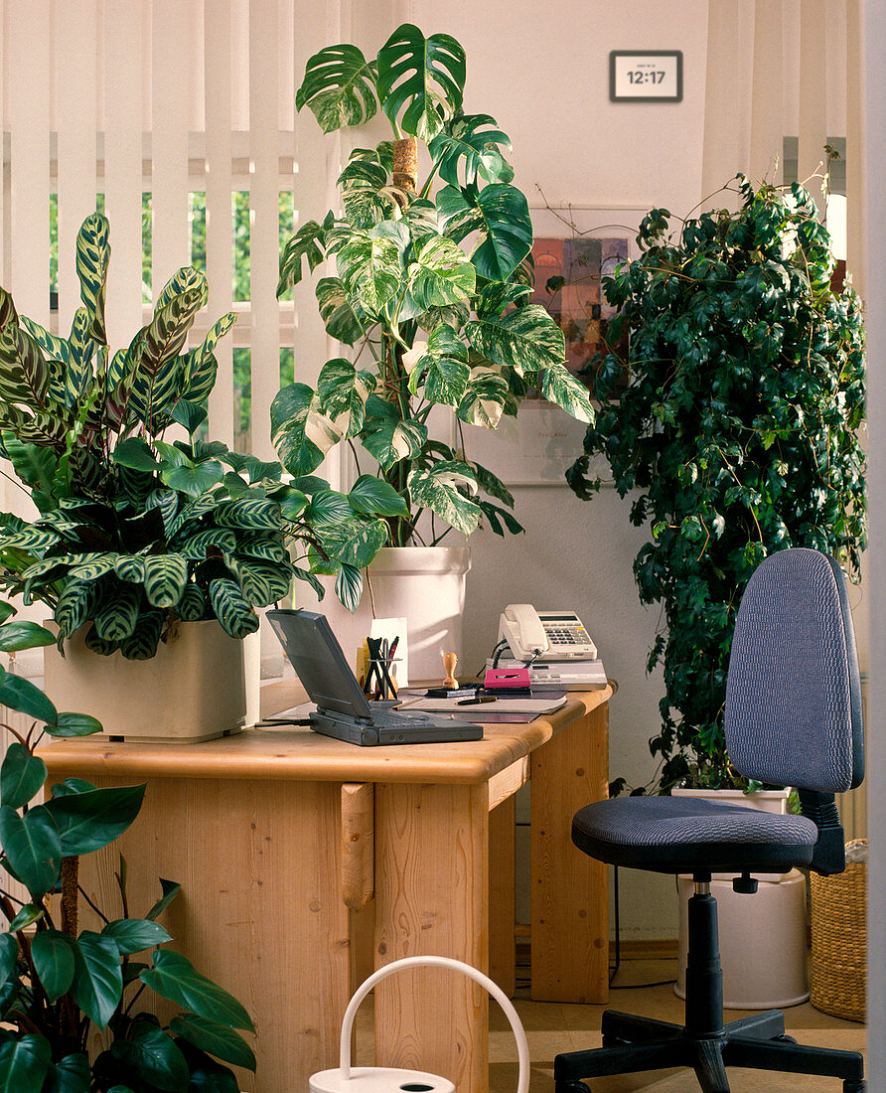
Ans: 12:17
